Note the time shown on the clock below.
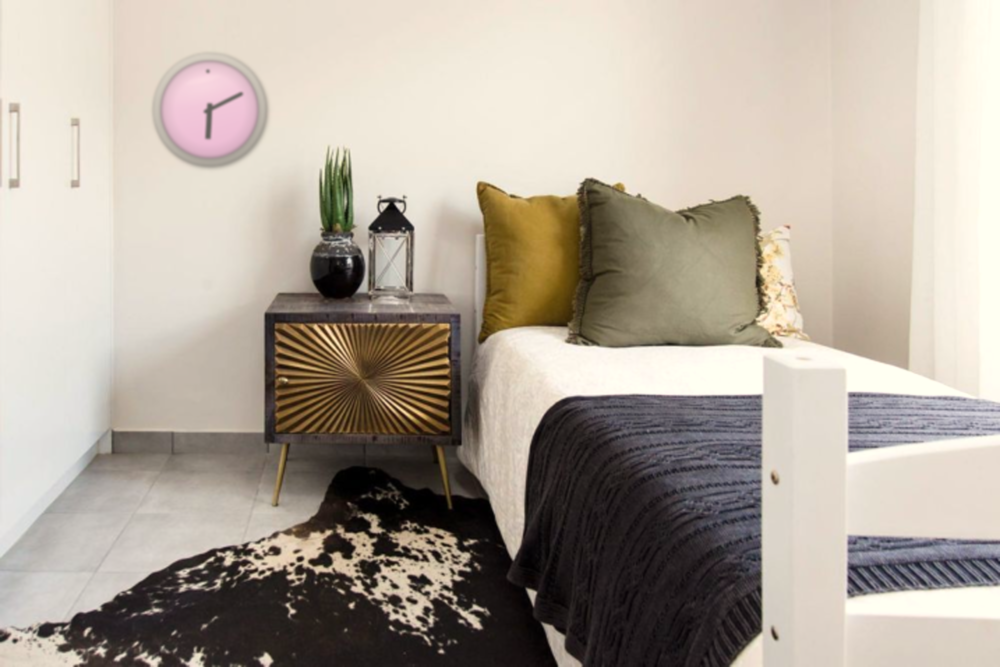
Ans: 6:11
